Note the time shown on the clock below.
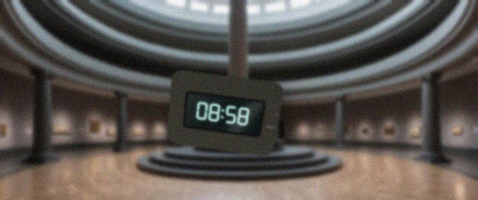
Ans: 8:58
